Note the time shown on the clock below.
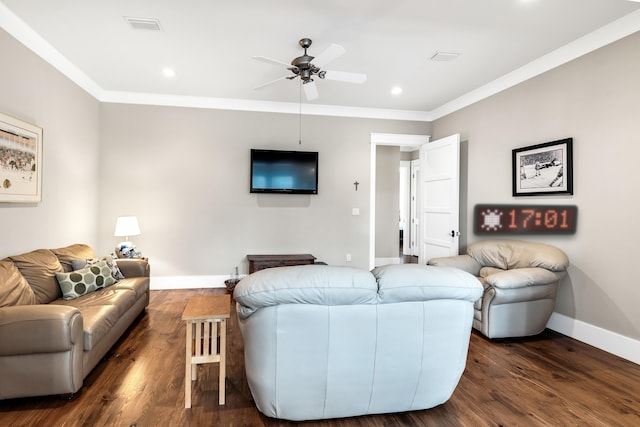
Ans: 17:01
